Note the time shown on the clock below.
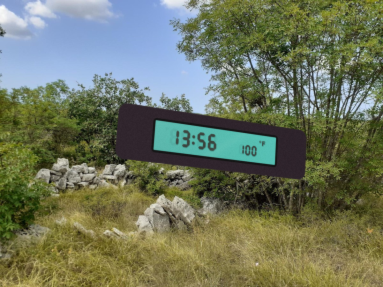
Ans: 13:56
